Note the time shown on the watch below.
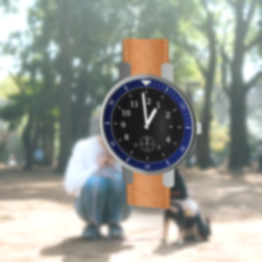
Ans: 12:59
